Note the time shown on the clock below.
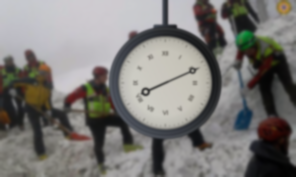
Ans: 8:11
